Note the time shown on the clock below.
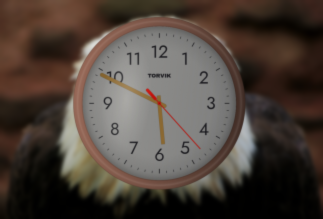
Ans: 5:49:23
